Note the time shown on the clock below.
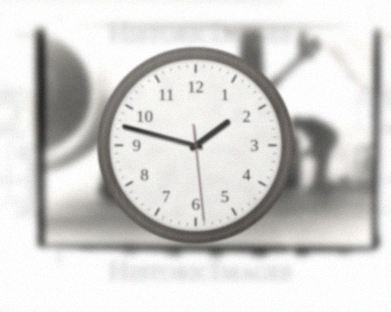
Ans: 1:47:29
